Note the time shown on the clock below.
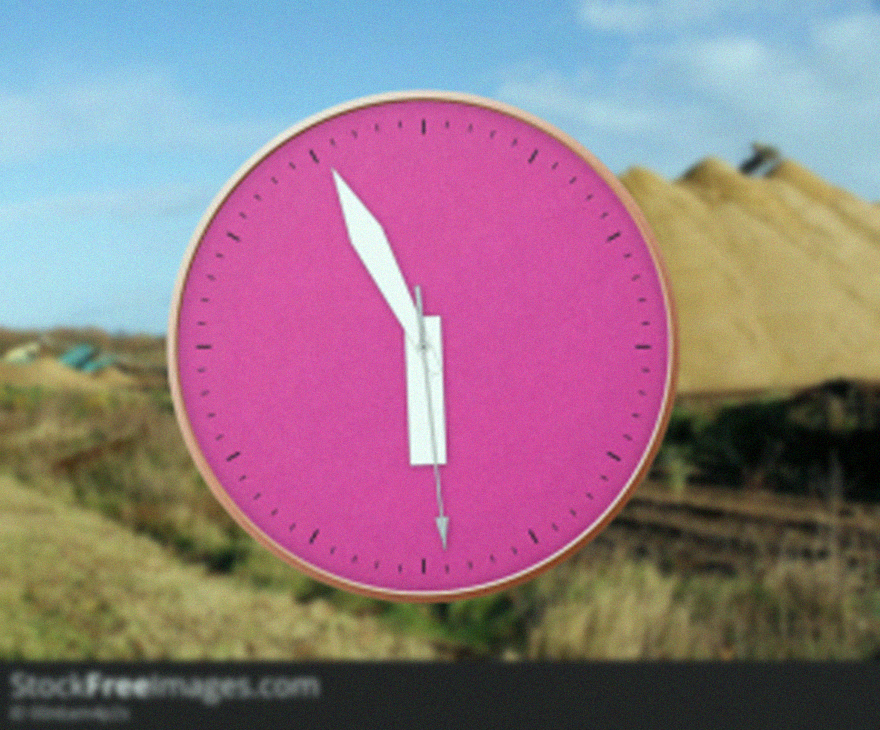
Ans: 5:55:29
